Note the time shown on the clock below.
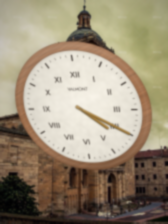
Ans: 4:20
